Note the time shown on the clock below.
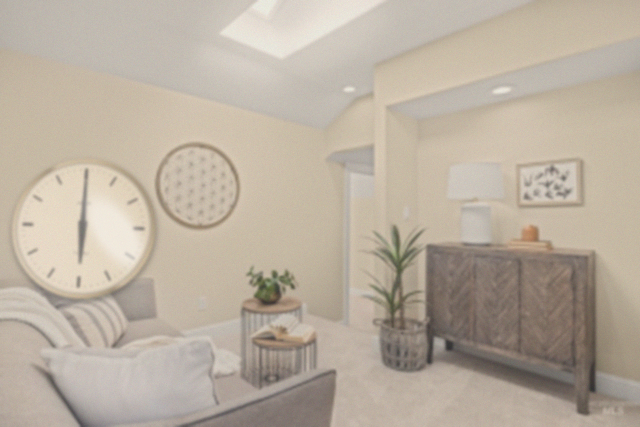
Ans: 6:00
